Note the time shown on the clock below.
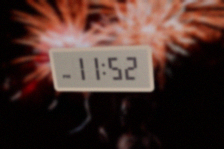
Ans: 11:52
